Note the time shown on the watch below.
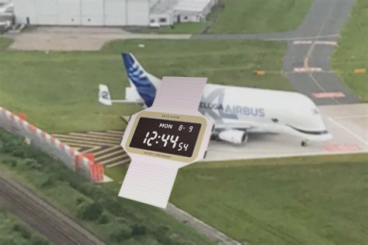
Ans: 12:44:54
